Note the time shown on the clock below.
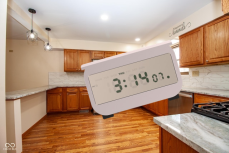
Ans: 3:14:07
